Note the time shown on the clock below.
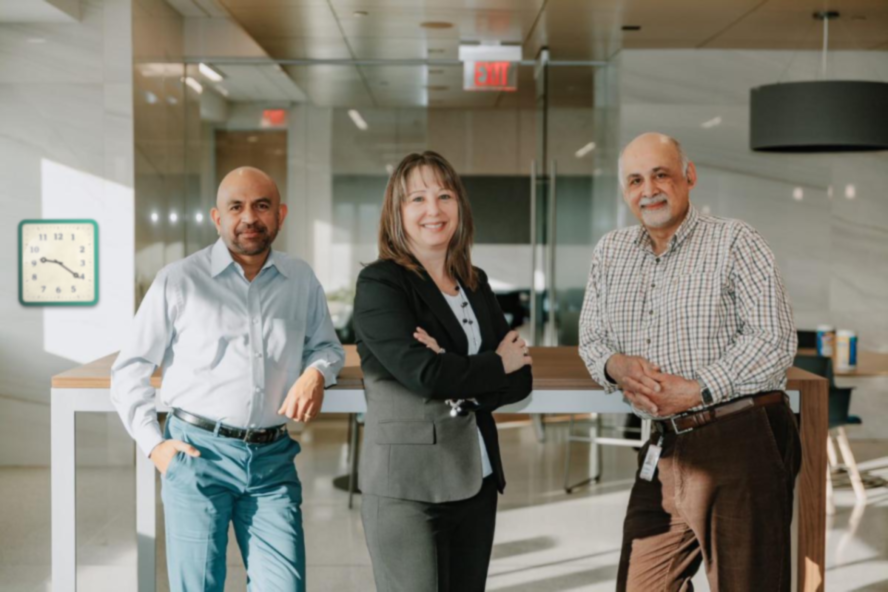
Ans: 9:21
